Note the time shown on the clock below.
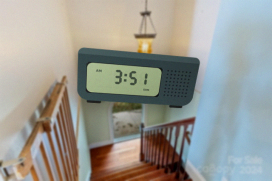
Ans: 3:51
